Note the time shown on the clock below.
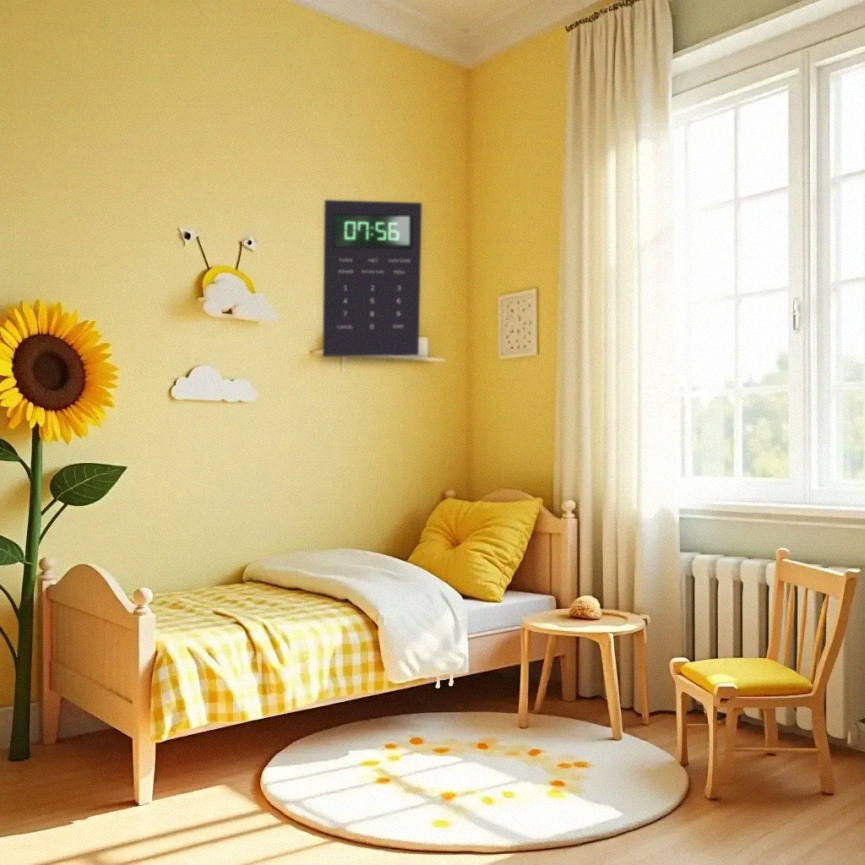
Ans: 7:56
